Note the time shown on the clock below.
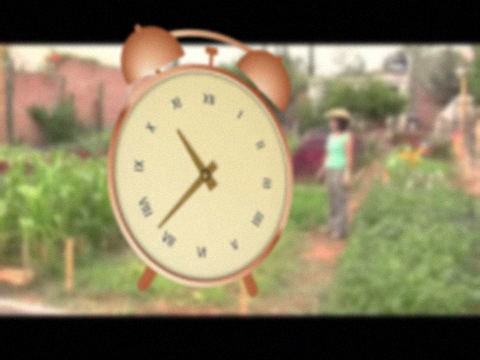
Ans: 10:37
